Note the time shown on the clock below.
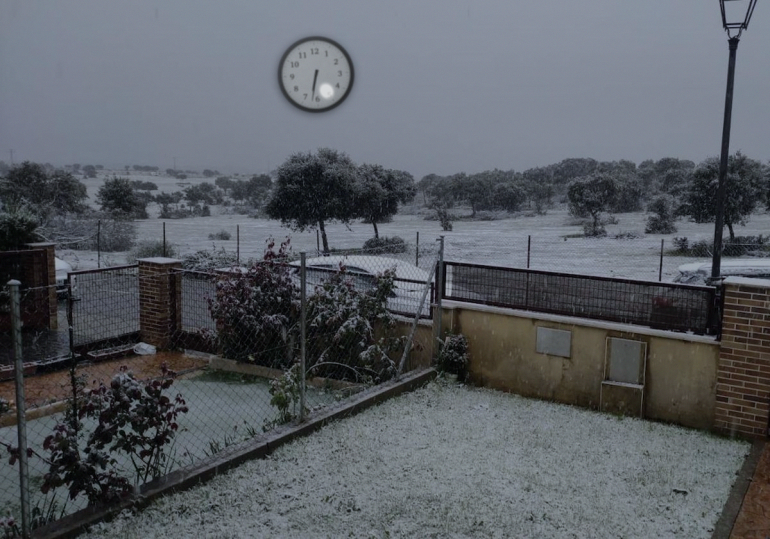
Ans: 6:32
